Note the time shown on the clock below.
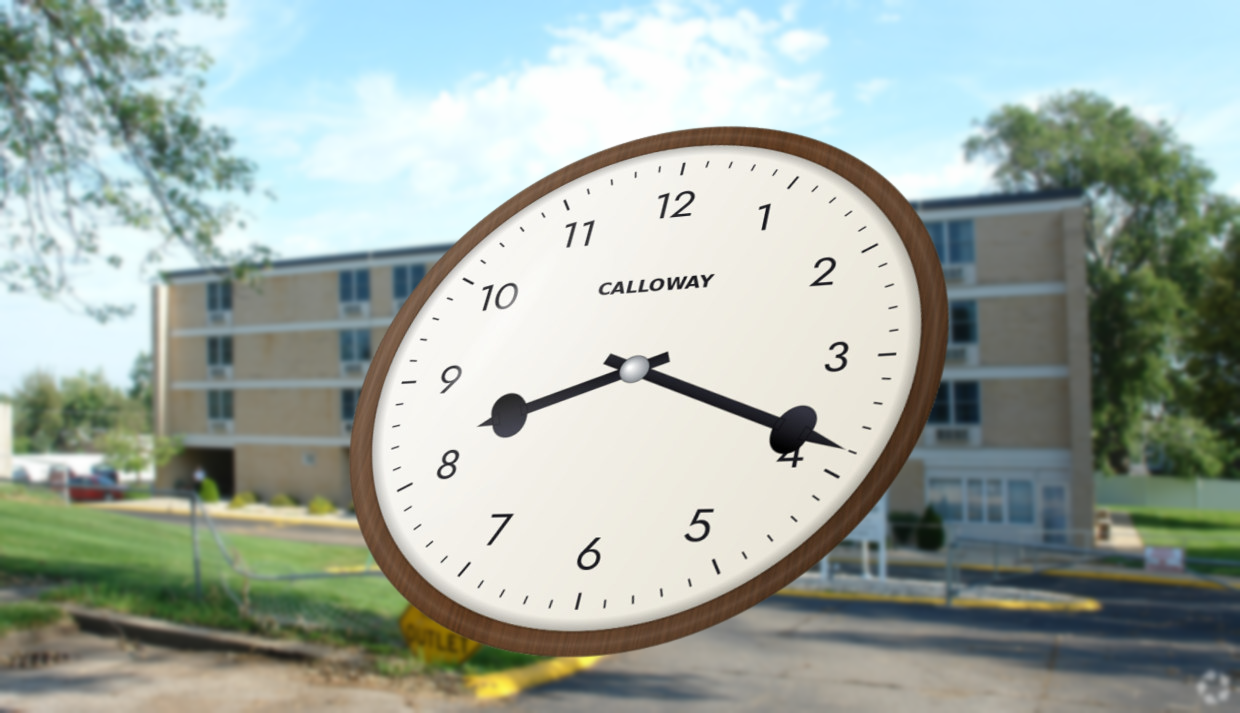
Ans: 8:19
